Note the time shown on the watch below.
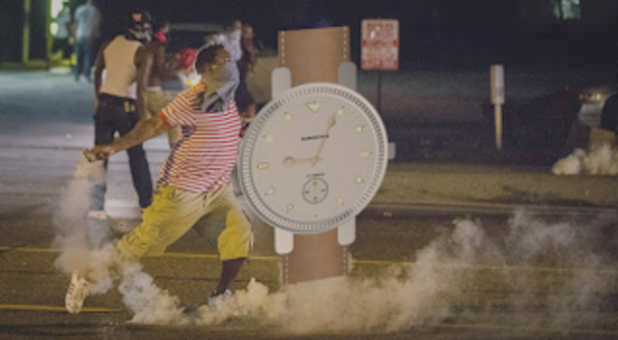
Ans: 9:04
